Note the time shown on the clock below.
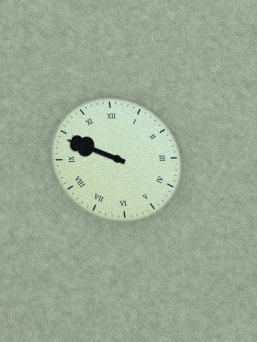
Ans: 9:49
